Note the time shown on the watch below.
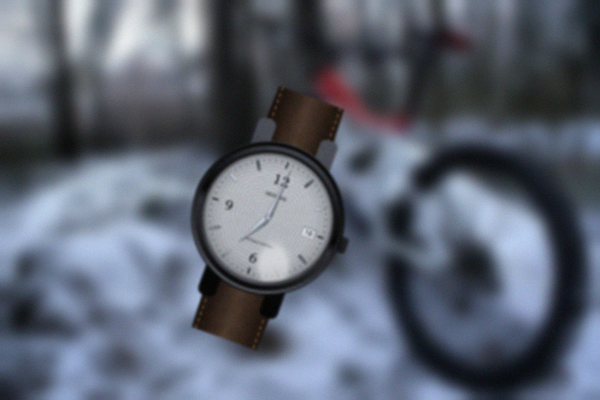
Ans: 7:01
